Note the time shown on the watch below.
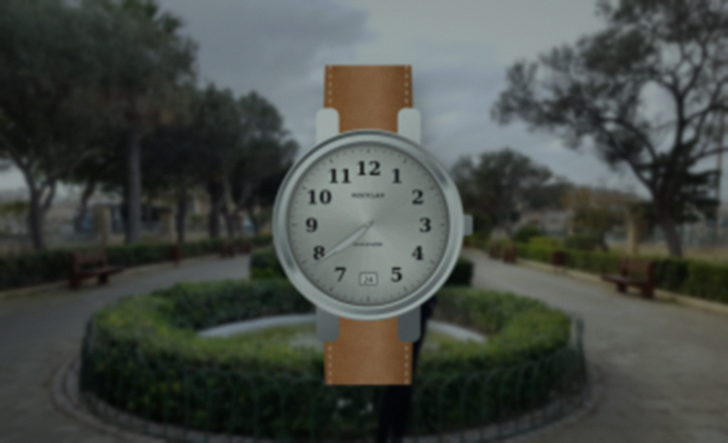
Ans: 7:39
